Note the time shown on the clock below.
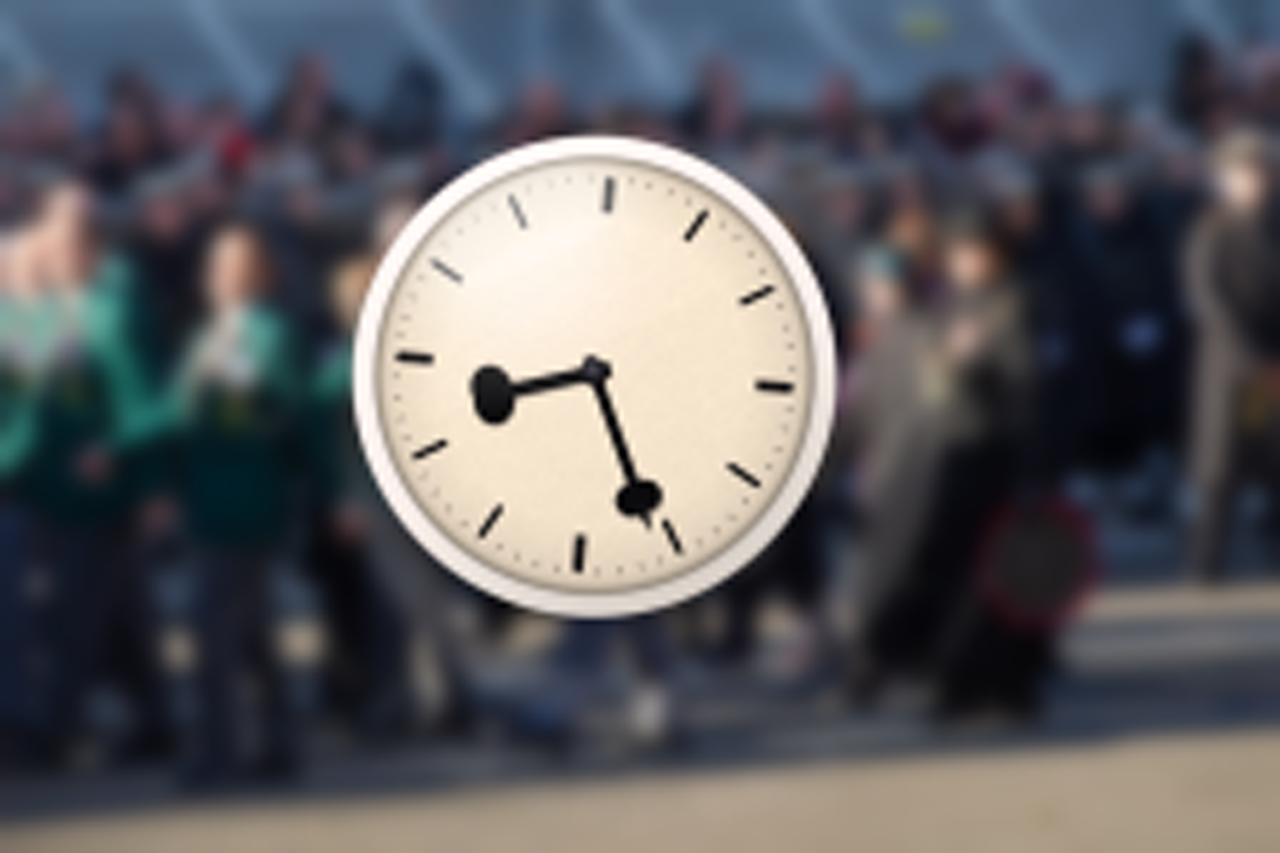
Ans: 8:26
